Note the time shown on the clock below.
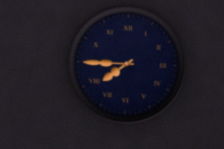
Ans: 7:45
